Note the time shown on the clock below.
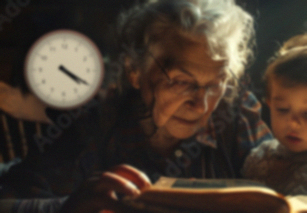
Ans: 4:20
